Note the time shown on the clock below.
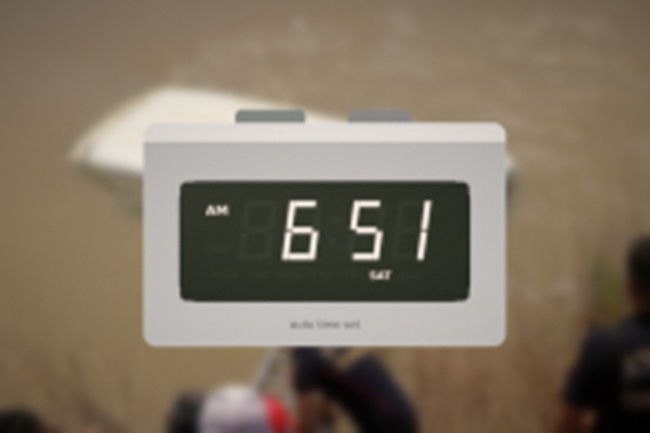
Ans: 6:51
